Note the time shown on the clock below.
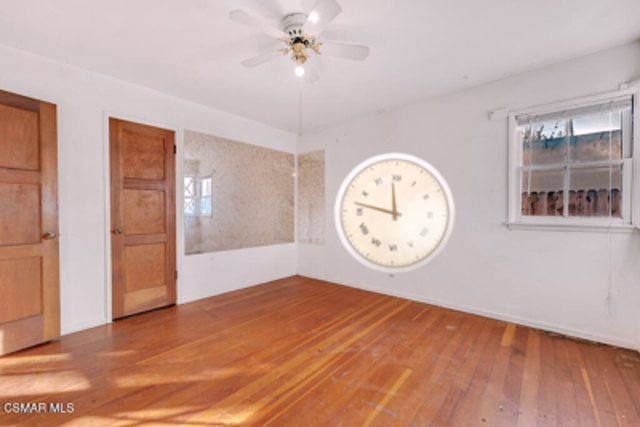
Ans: 11:47
